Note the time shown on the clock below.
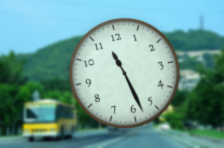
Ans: 11:28
